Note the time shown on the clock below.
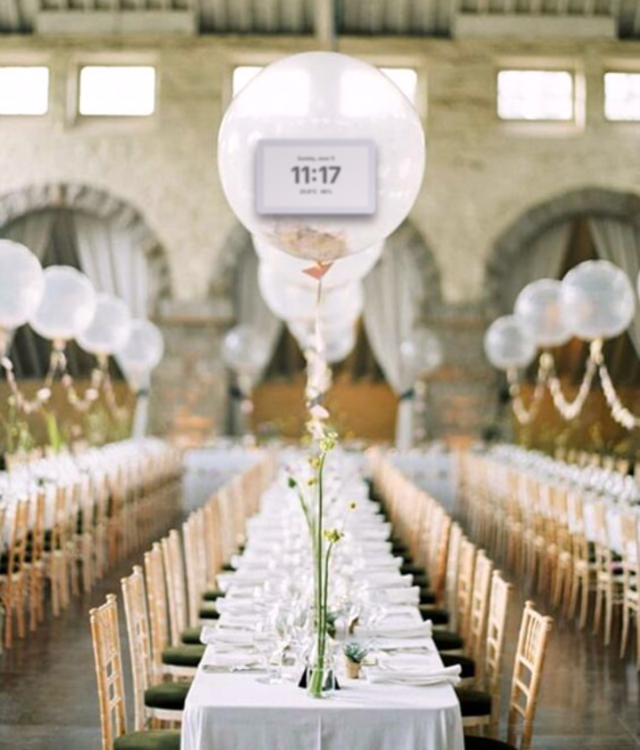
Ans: 11:17
